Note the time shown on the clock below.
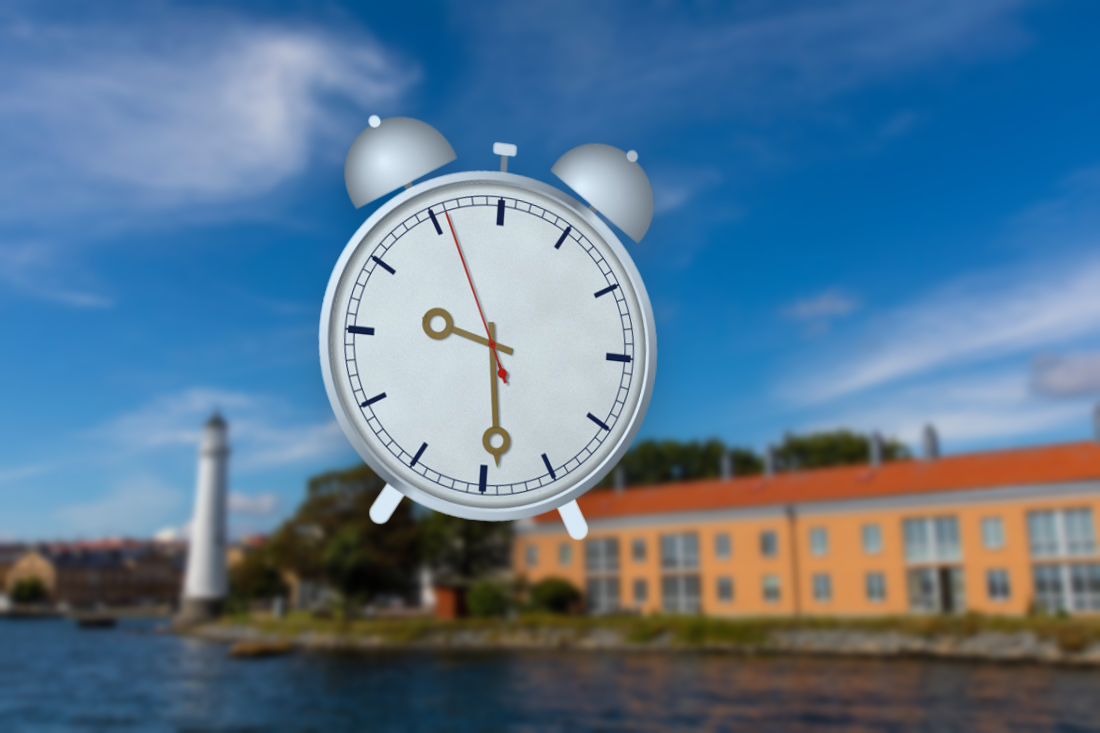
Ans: 9:28:56
